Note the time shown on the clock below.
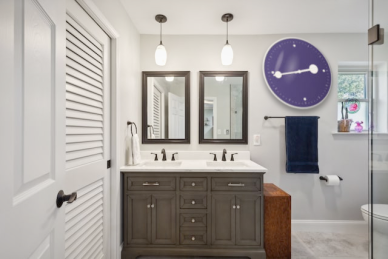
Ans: 2:44
